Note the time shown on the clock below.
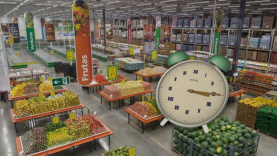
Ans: 3:15
